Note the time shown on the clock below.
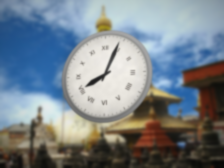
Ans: 8:04
